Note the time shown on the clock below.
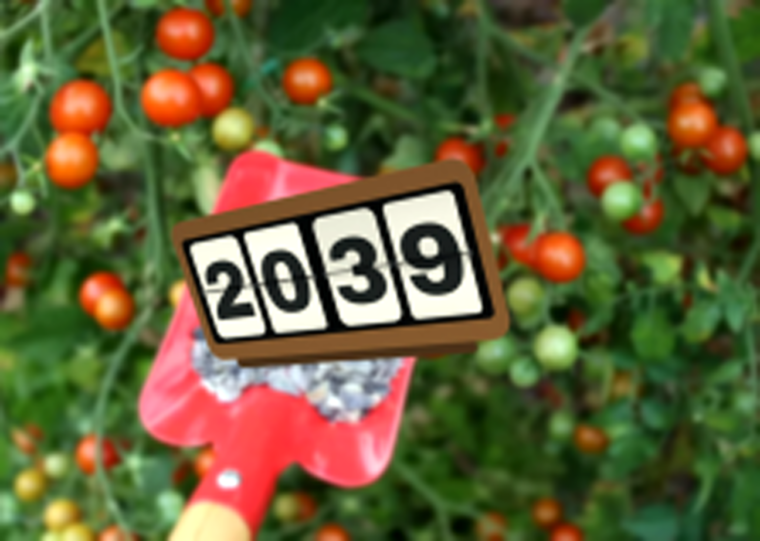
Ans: 20:39
